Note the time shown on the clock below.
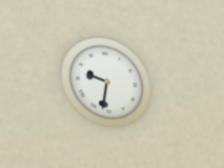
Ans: 9:32
